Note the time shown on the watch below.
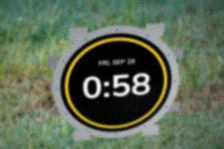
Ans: 0:58
